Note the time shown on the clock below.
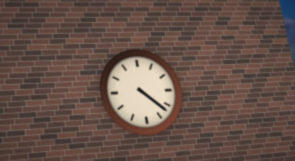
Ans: 4:22
